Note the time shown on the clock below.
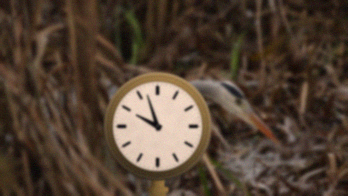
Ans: 9:57
